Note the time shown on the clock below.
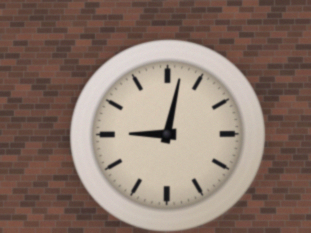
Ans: 9:02
